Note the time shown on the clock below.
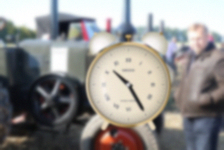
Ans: 10:25
